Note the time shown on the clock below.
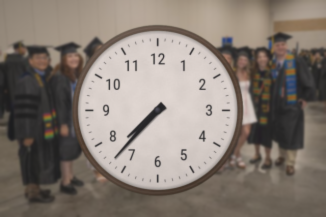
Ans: 7:37
